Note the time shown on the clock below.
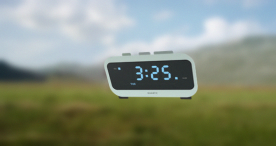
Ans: 3:25
